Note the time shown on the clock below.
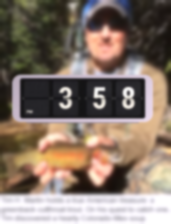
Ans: 3:58
